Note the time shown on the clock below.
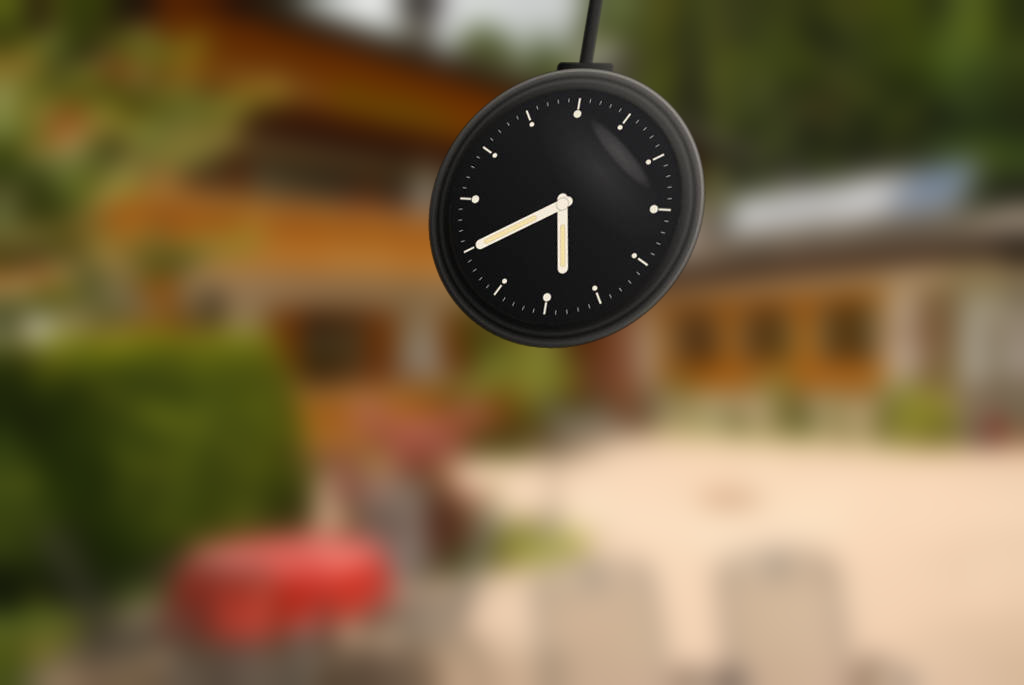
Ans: 5:40
